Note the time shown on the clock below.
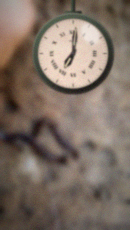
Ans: 7:01
